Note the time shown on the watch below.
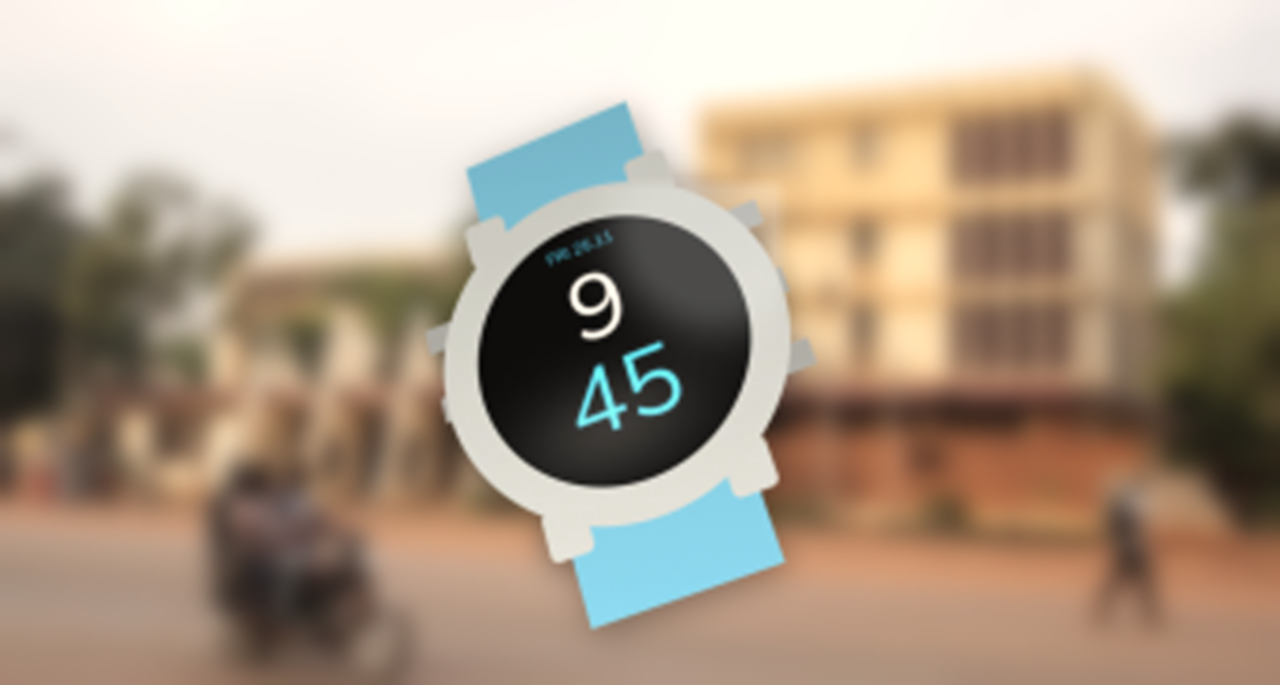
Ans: 9:45
